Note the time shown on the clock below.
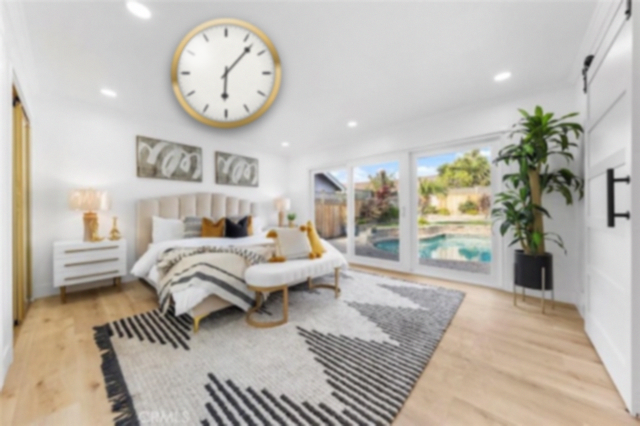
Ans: 6:07
